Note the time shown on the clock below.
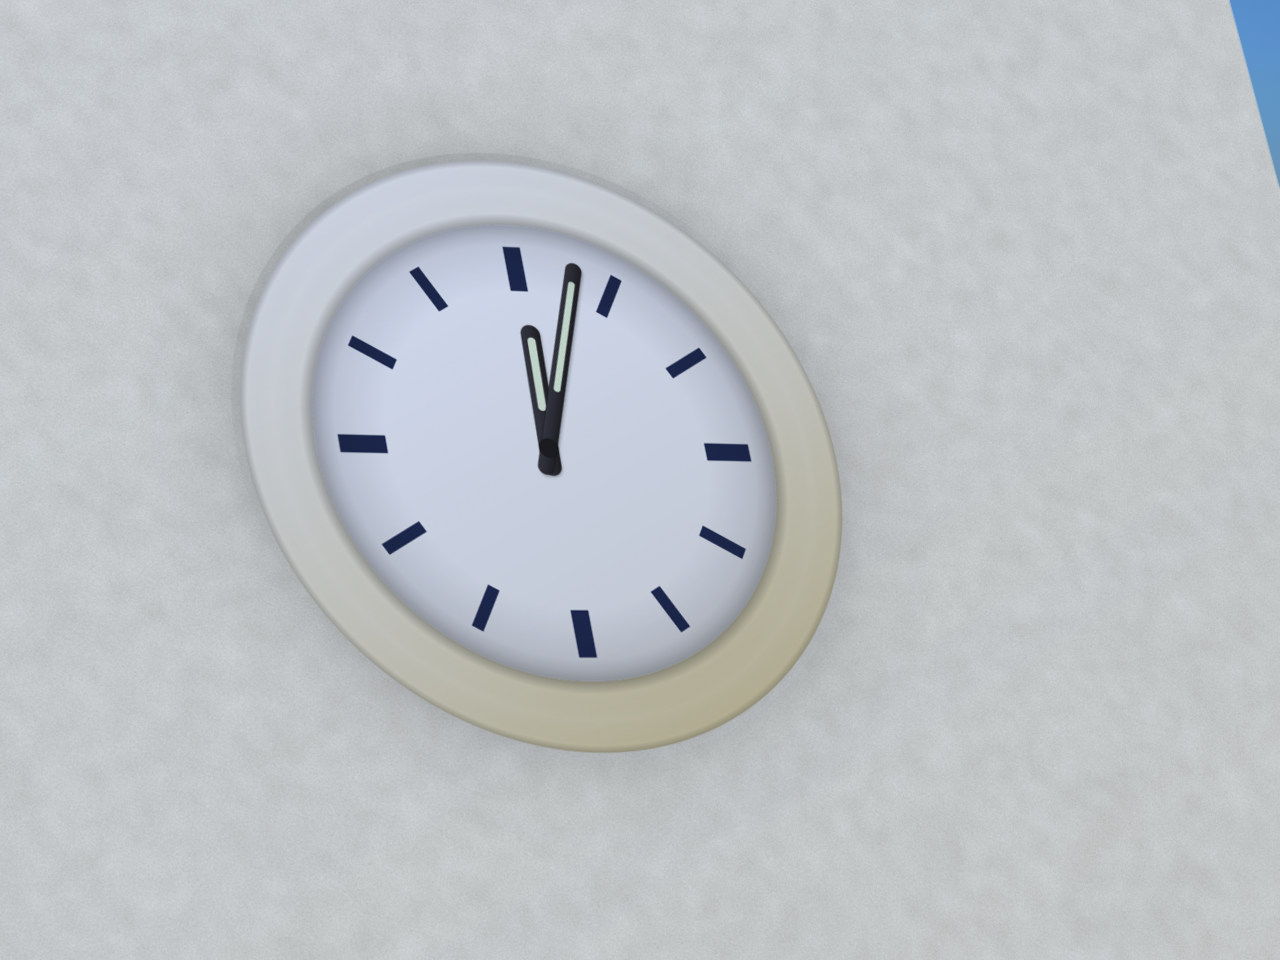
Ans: 12:03
